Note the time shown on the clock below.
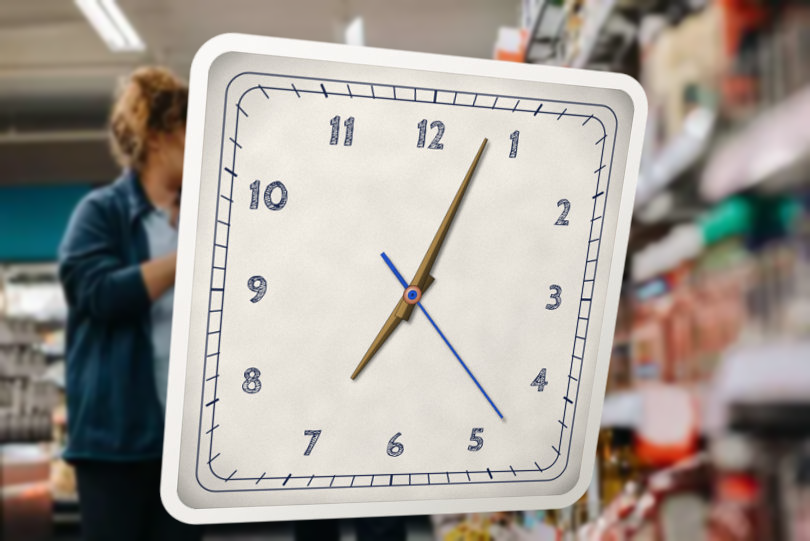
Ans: 7:03:23
